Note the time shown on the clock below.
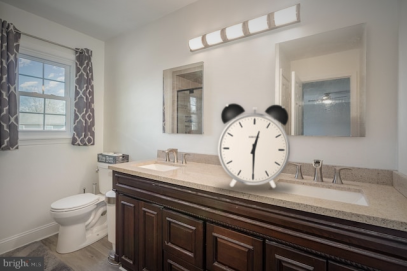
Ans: 12:30
